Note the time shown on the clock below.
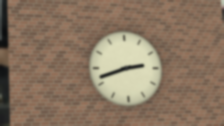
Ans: 2:42
